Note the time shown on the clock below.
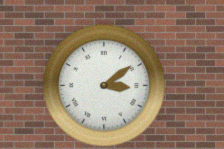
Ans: 3:09
